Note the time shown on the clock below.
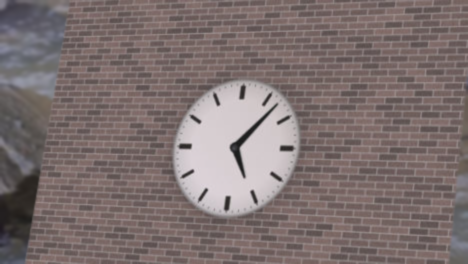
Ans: 5:07
